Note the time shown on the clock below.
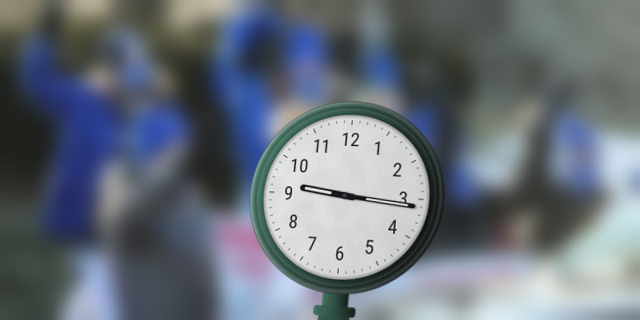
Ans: 9:16
